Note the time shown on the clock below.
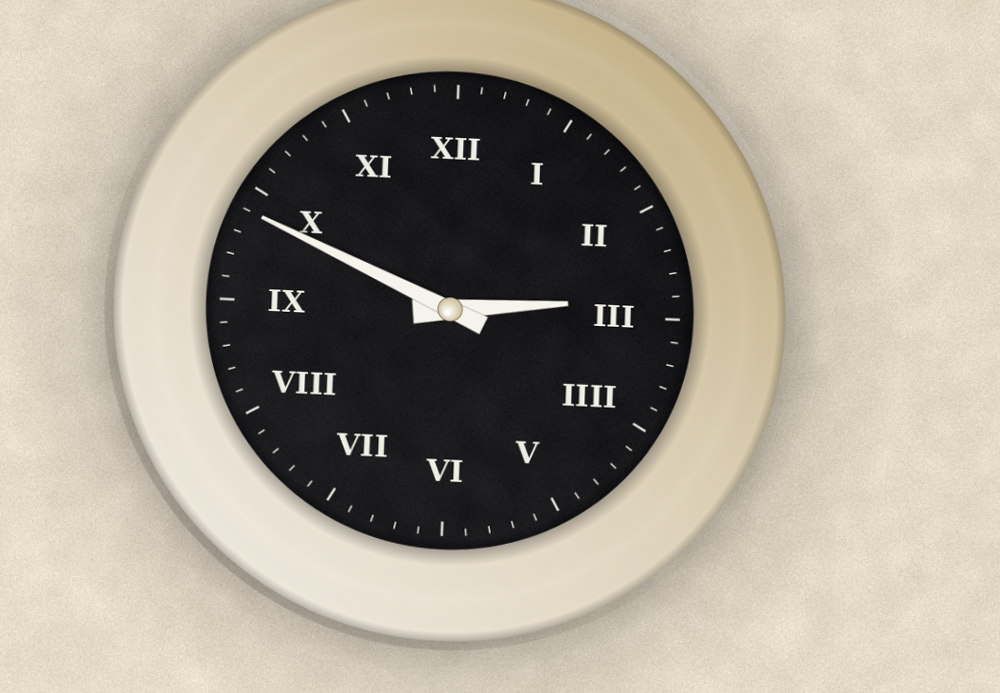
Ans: 2:49
